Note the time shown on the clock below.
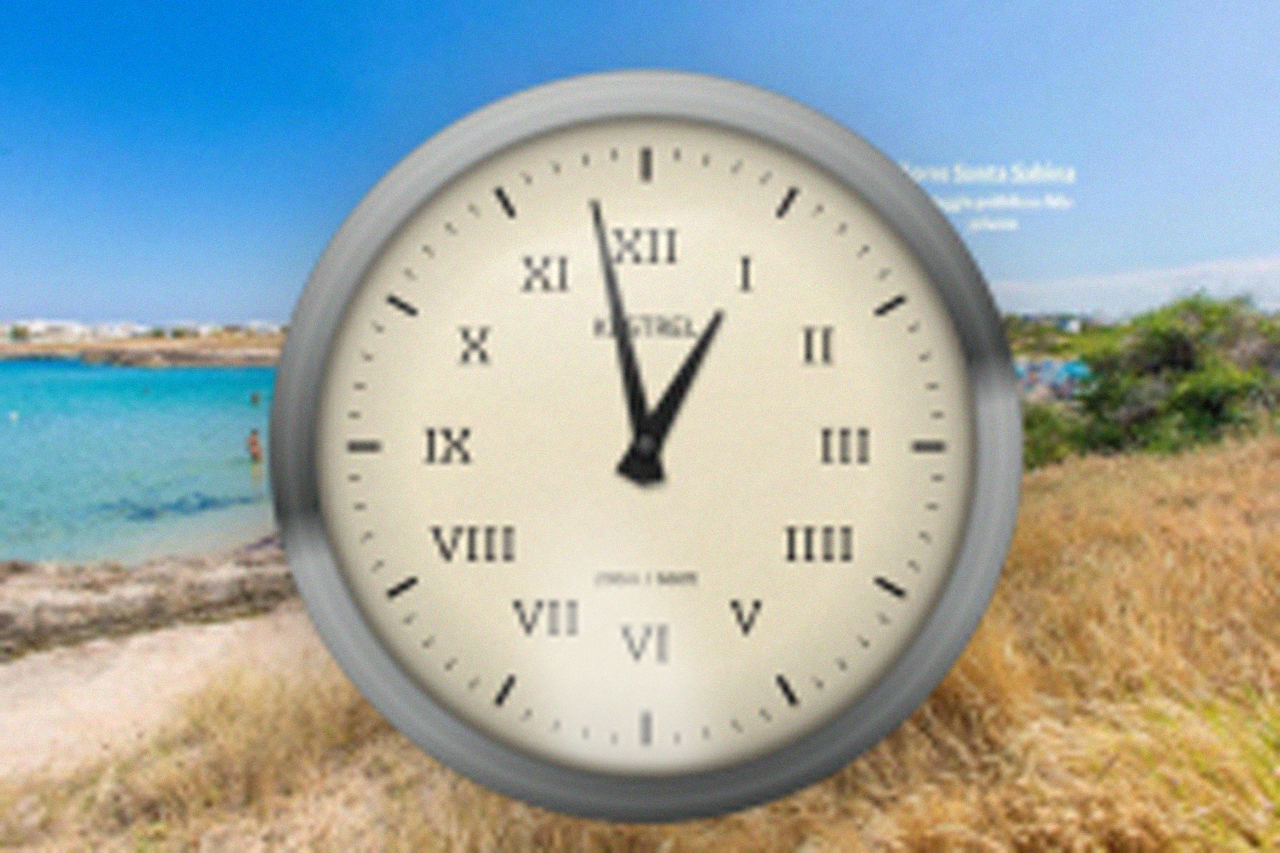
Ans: 12:58
